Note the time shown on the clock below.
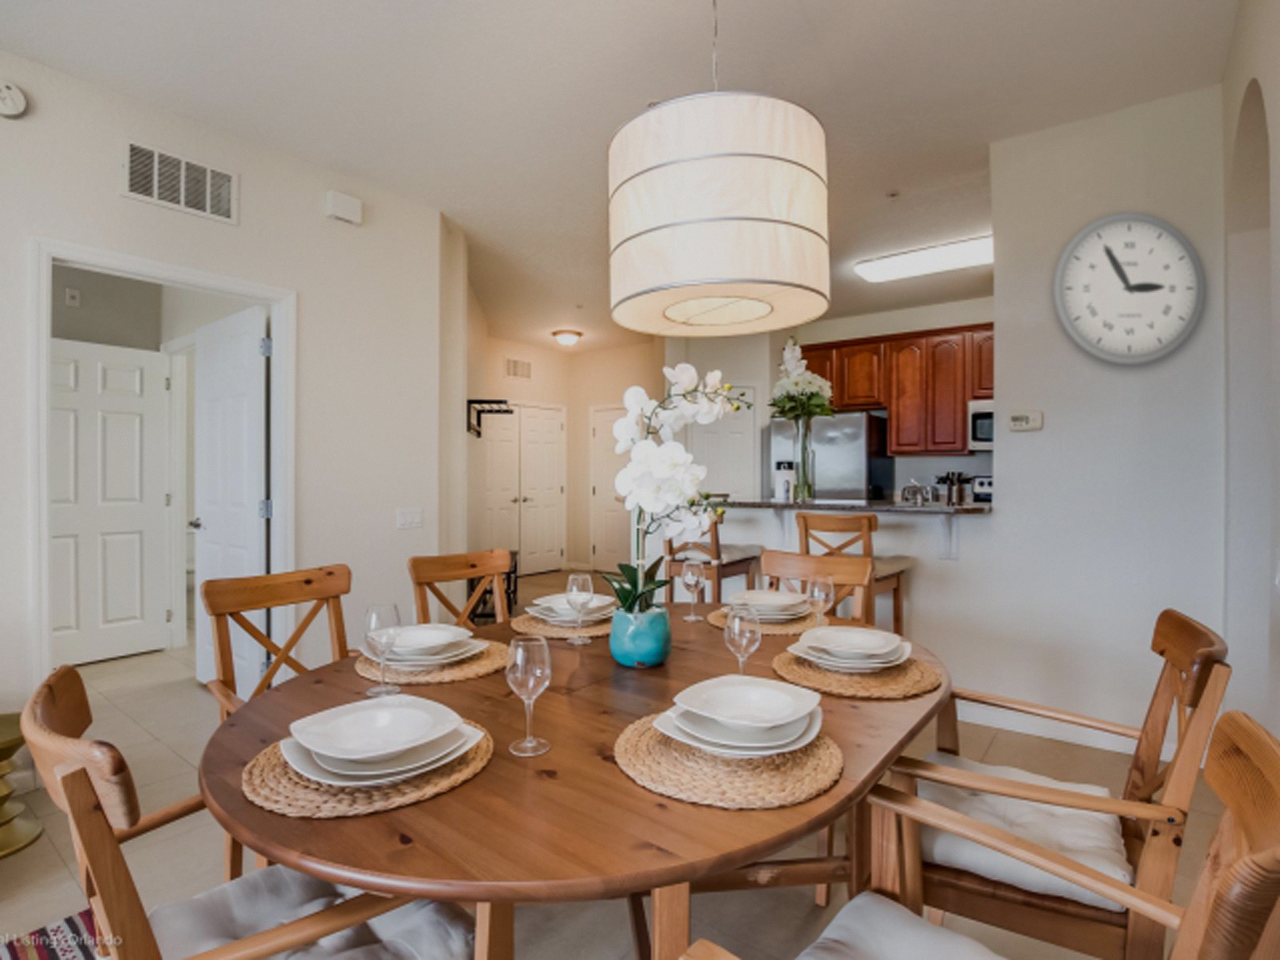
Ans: 2:55
